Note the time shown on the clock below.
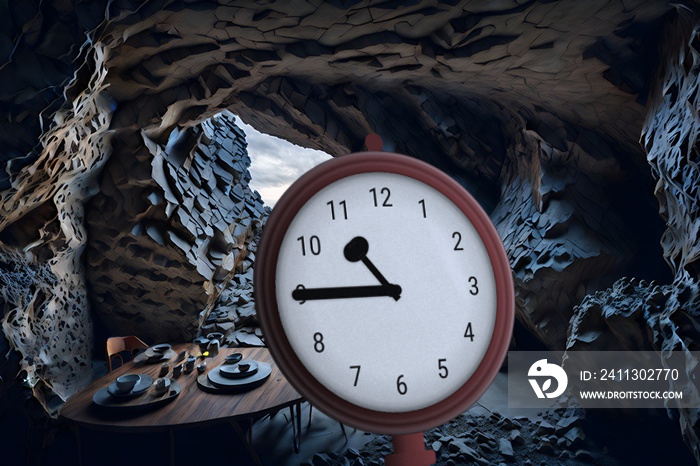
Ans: 10:45
